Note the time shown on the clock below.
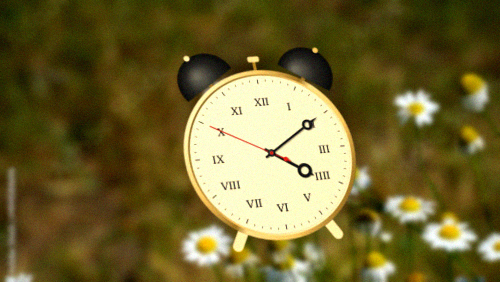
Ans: 4:09:50
